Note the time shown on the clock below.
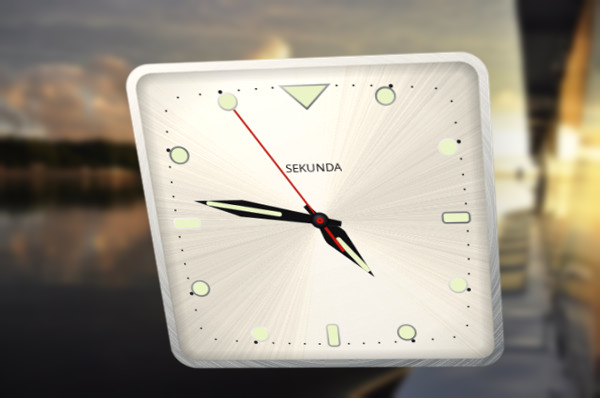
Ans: 4:46:55
